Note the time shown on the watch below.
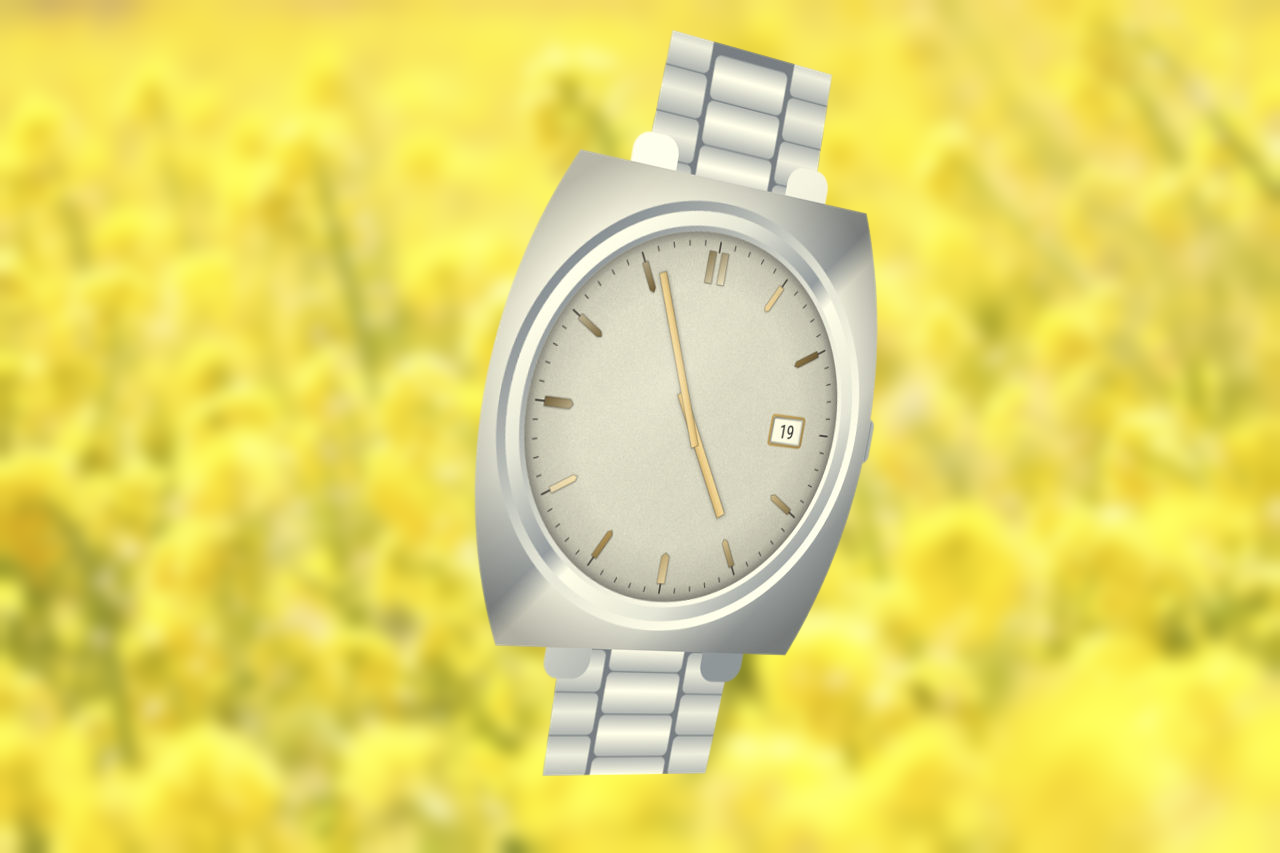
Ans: 4:56
